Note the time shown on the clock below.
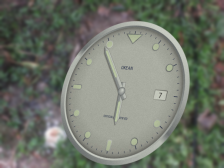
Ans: 5:54
